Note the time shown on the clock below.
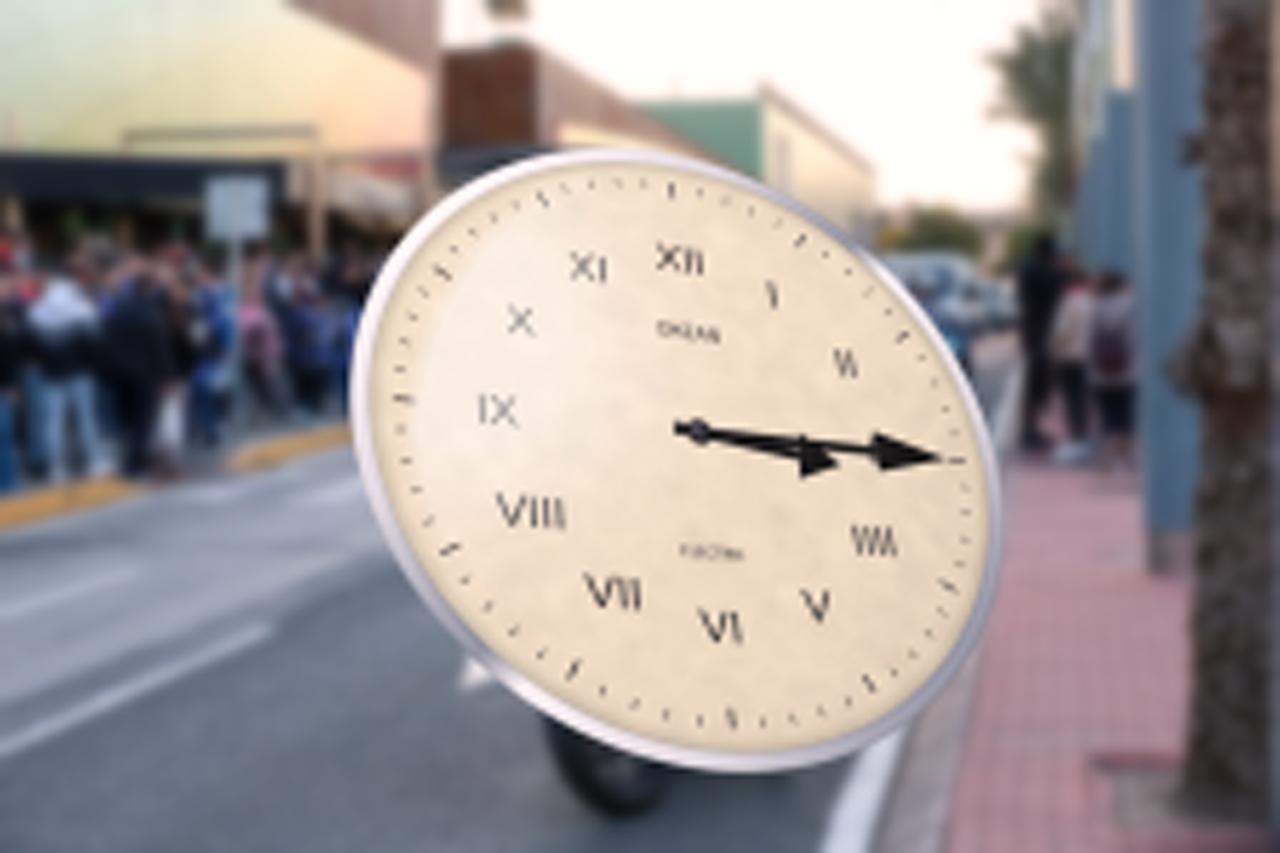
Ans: 3:15
